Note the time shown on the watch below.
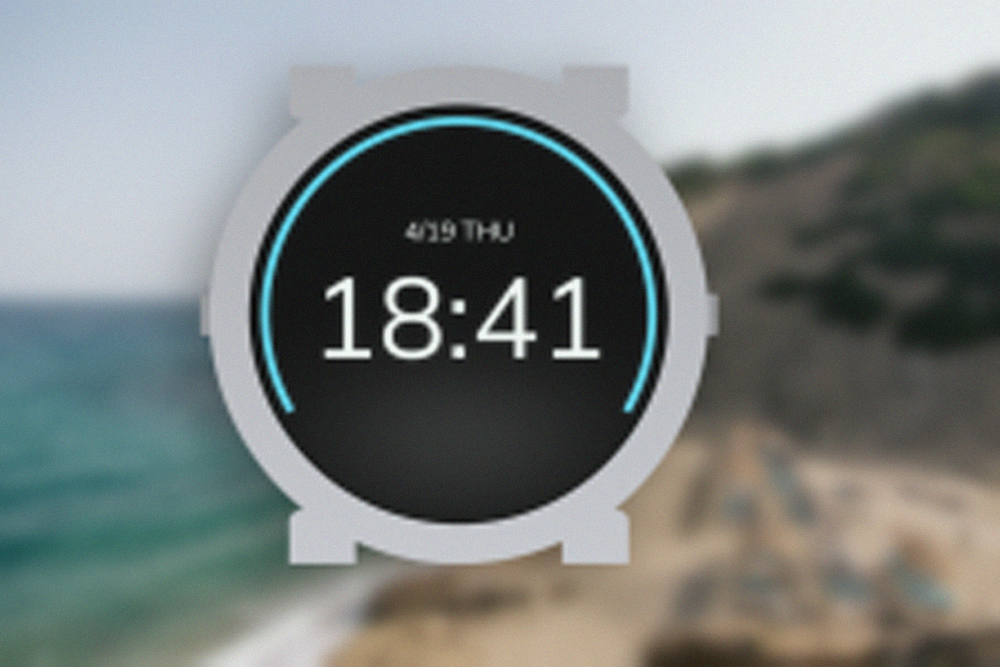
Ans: 18:41
